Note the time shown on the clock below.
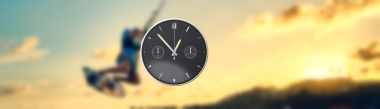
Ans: 12:53
